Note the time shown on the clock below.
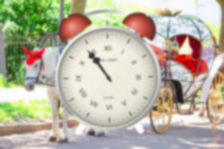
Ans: 10:54
